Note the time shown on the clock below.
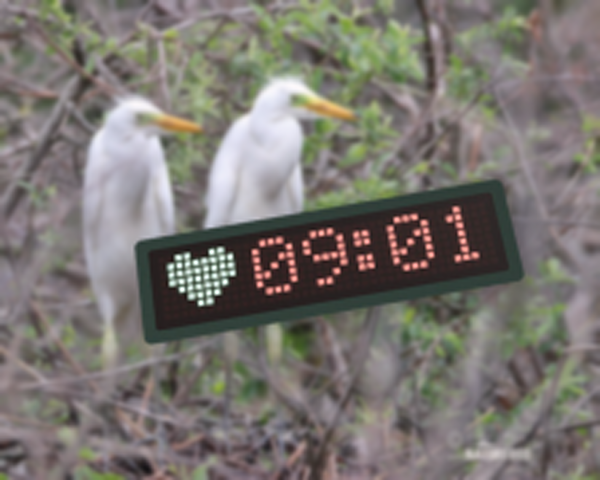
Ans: 9:01
